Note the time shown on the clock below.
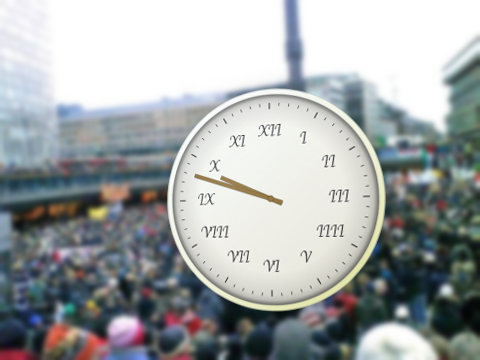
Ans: 9:48
